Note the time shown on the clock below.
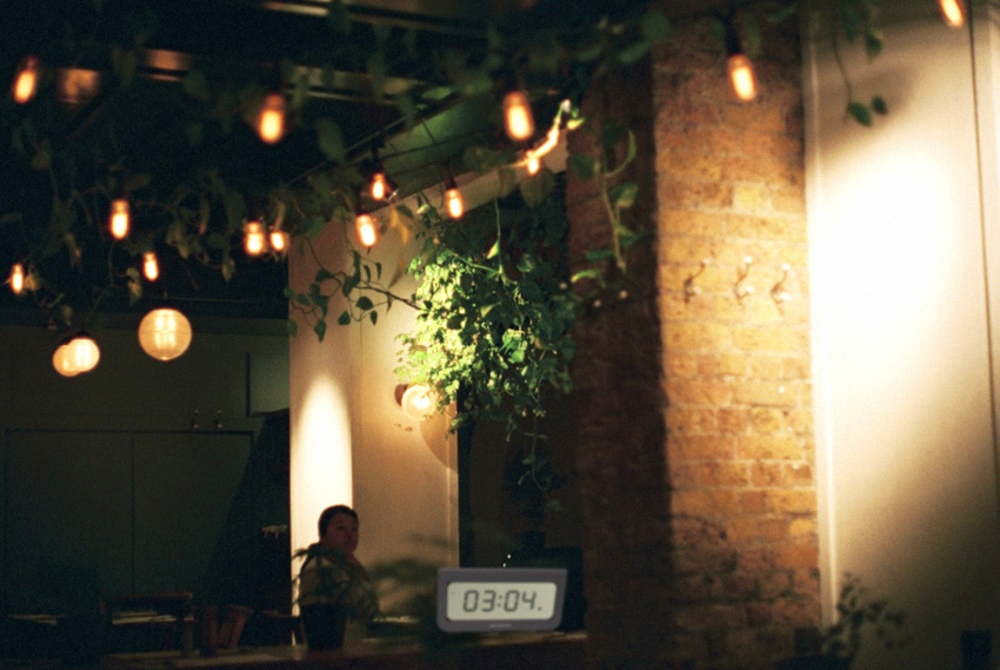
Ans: 3:04
